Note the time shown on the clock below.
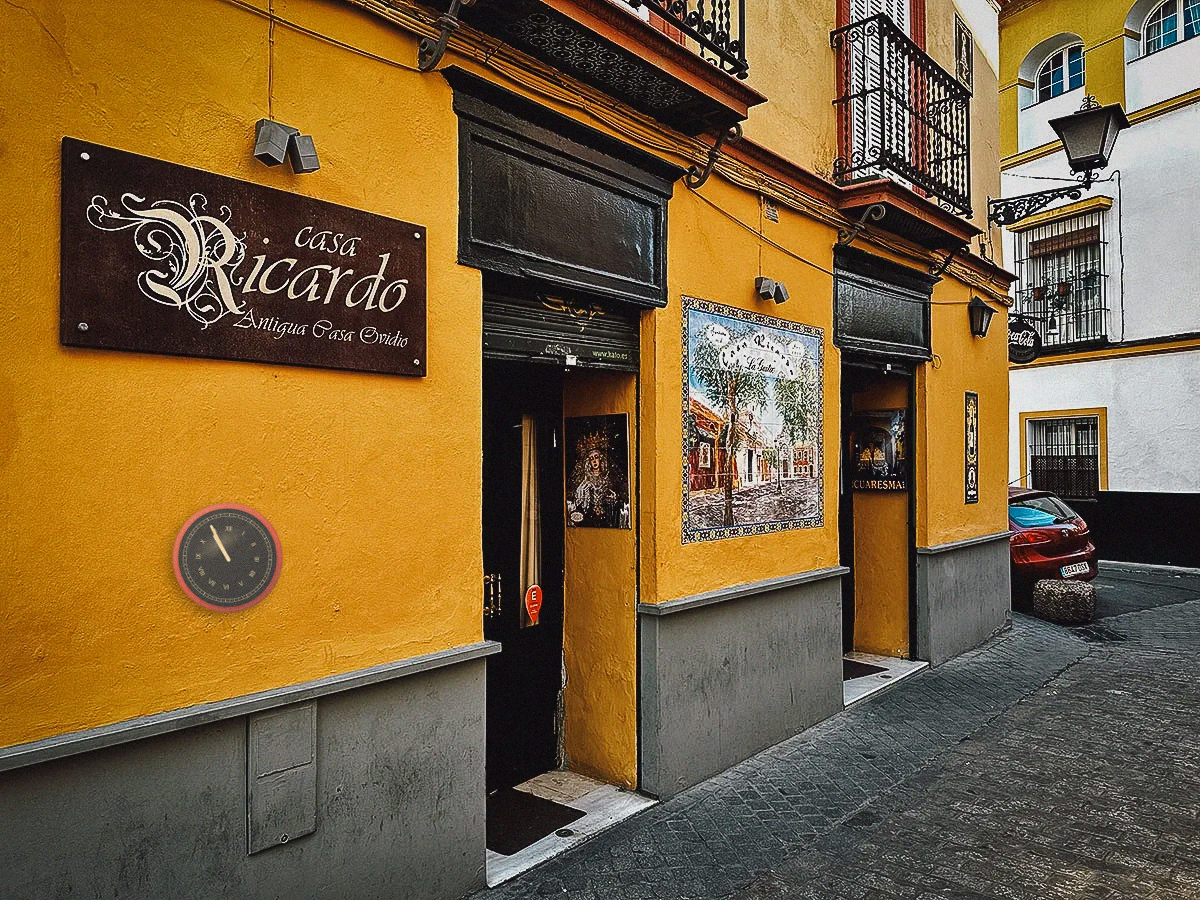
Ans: 10:55
